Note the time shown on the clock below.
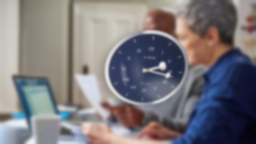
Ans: 2:17
